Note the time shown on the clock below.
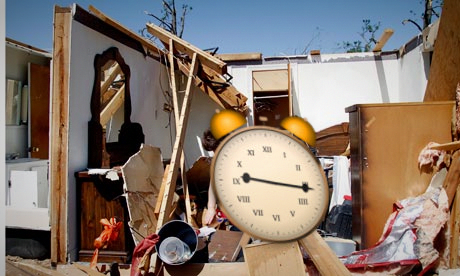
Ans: 9:16
